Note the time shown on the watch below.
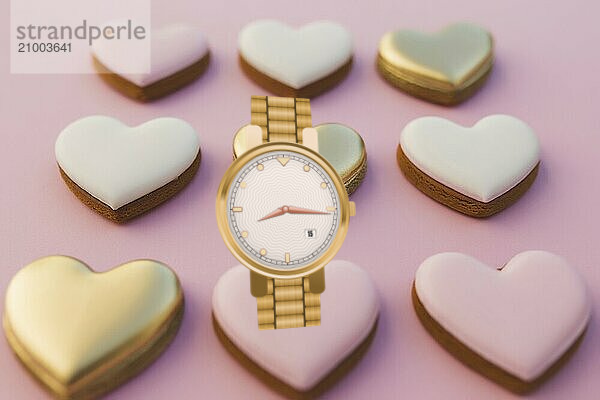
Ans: 8:16
